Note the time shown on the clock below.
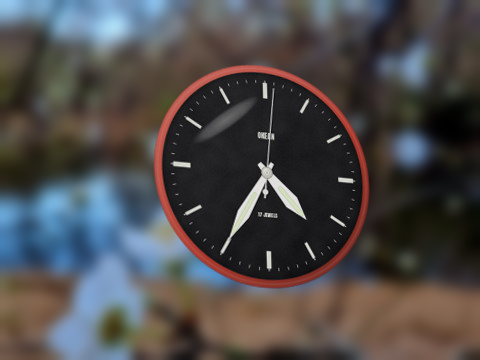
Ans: 4:35:01
